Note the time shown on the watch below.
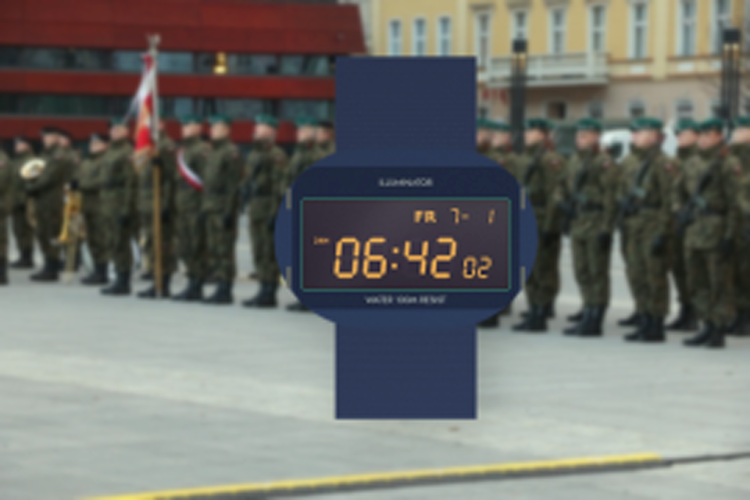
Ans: 6:42:02
